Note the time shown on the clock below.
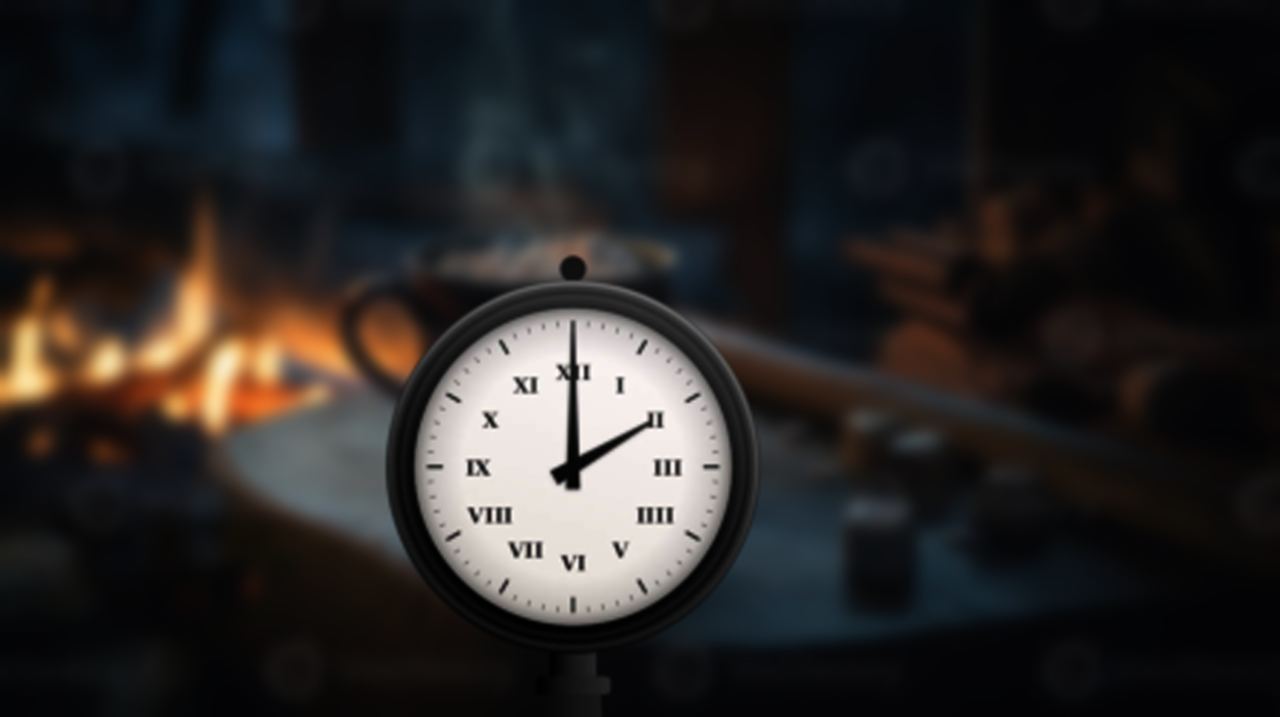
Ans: 2:00
